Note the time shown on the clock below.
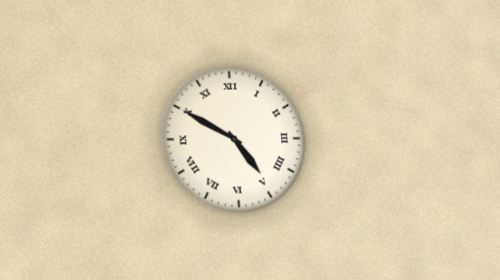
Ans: 4:50
